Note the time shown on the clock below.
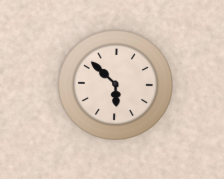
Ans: 5:52
